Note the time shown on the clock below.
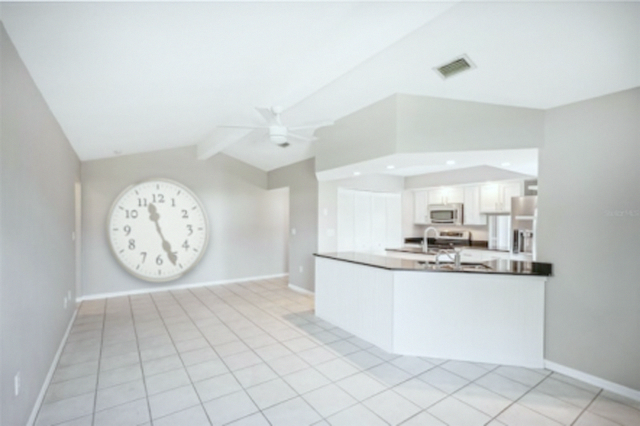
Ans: 11:26
